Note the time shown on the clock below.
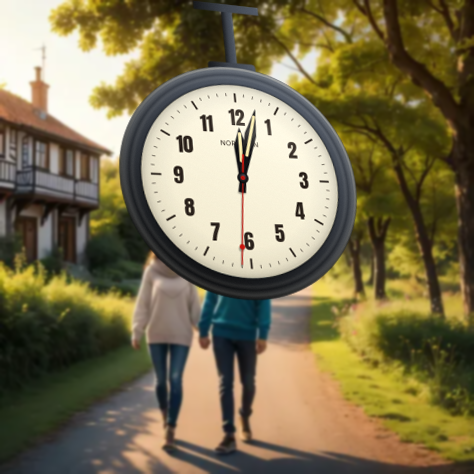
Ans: 12:02:31
